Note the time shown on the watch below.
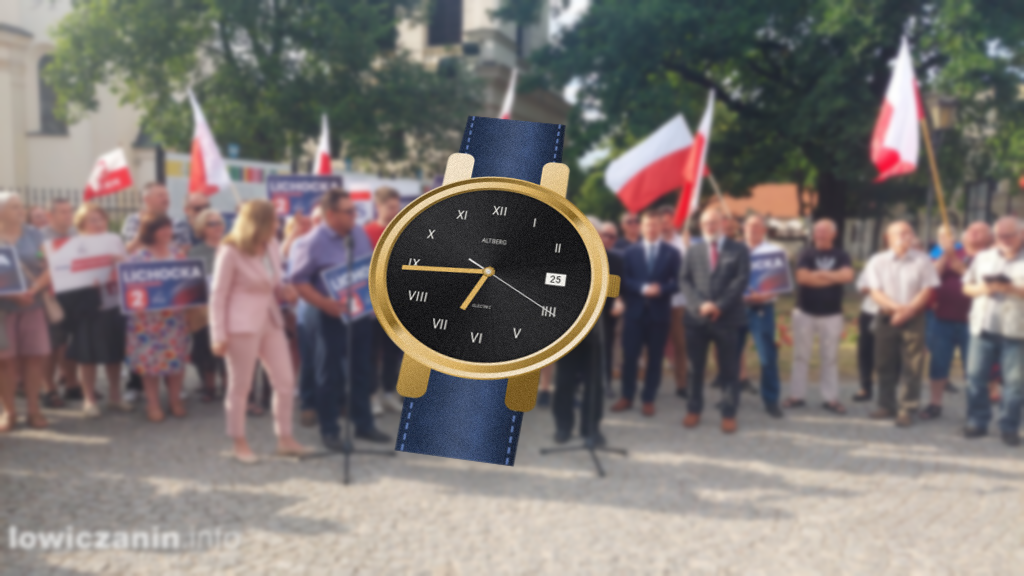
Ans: 6:44:20
